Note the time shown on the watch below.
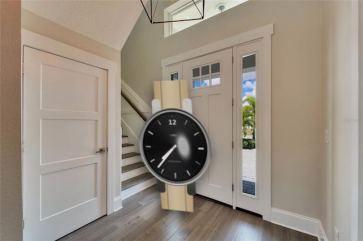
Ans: 7:37
